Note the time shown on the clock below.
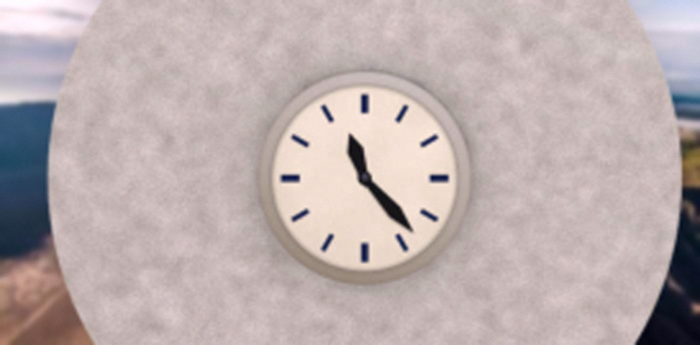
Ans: 11:23
